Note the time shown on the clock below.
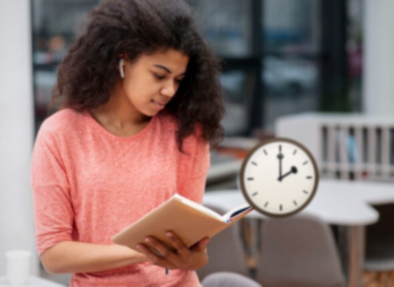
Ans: 2:00
